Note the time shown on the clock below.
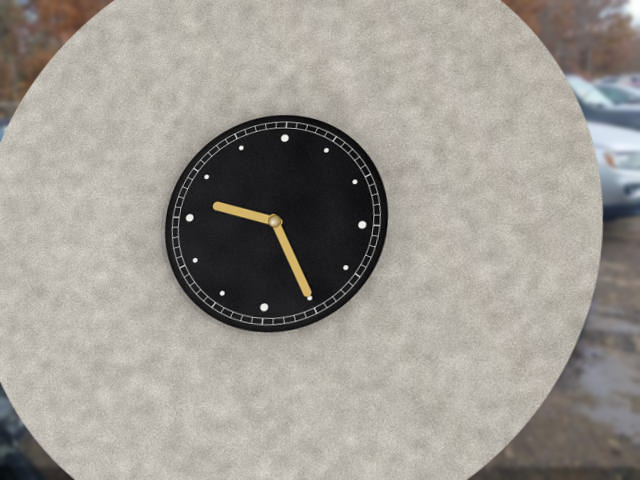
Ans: 9:25
